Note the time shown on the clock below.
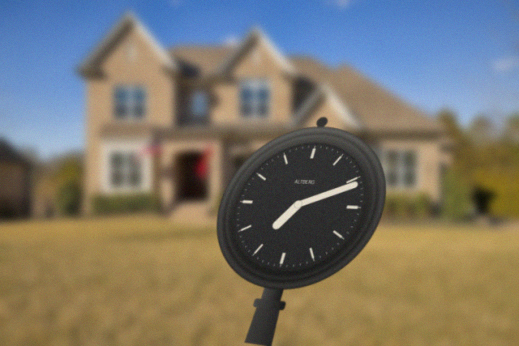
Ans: 7:11
